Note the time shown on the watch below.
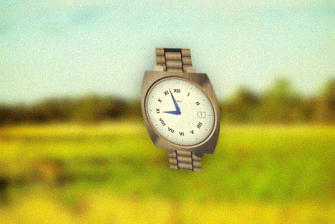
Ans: 8:57
